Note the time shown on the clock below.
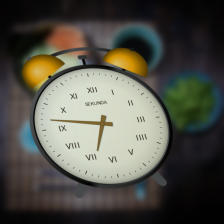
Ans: 6:47
